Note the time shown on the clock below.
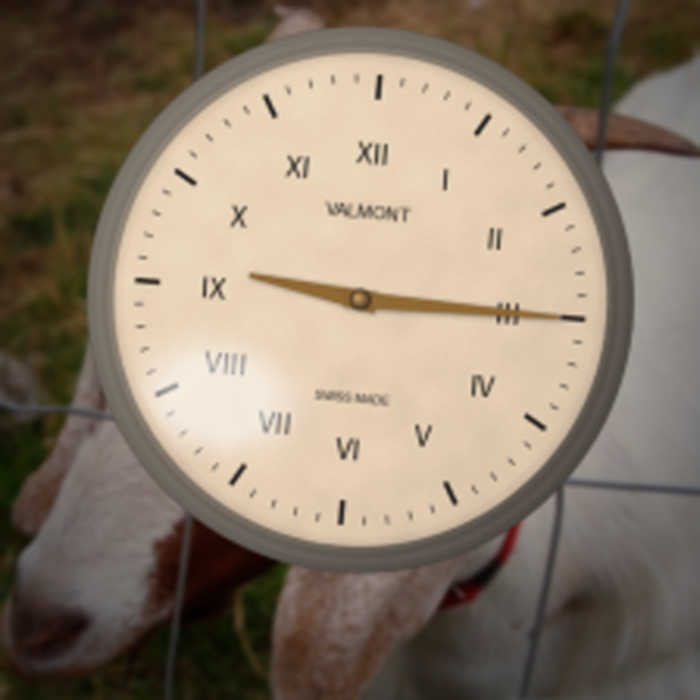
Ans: 9:15
